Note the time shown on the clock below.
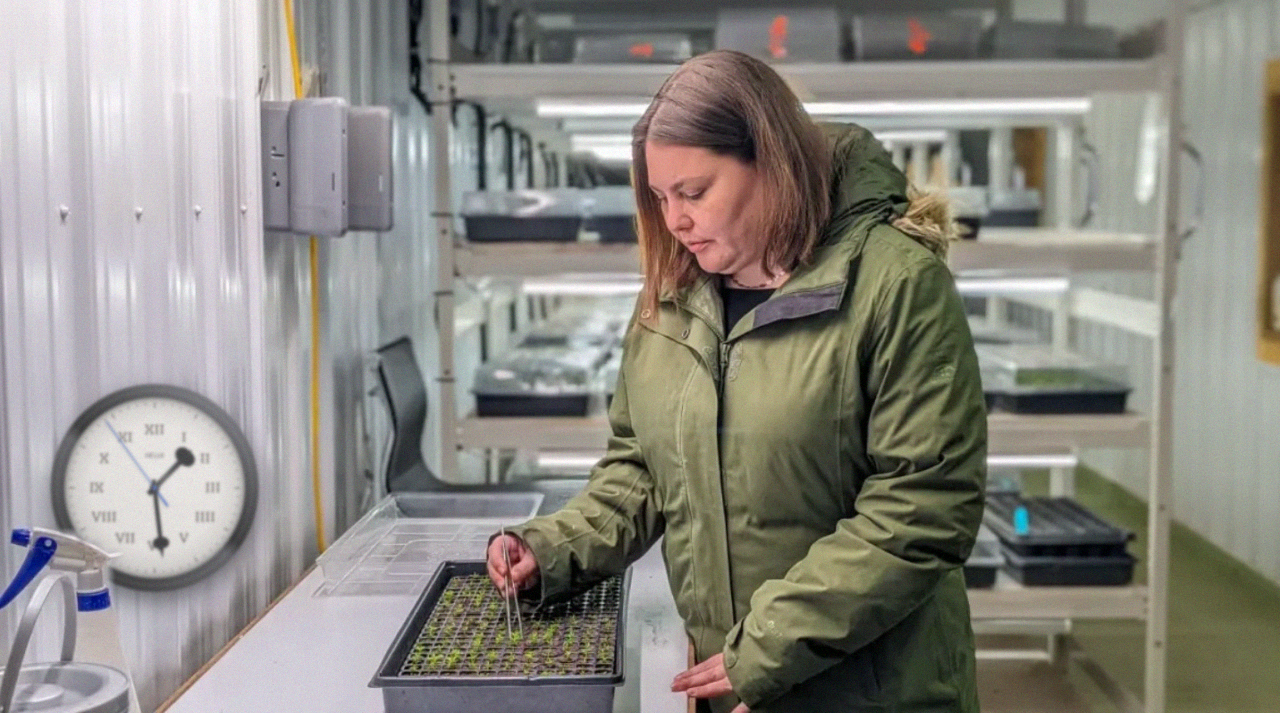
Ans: 1:28:54
